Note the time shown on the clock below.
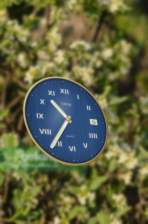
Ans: 10:36
